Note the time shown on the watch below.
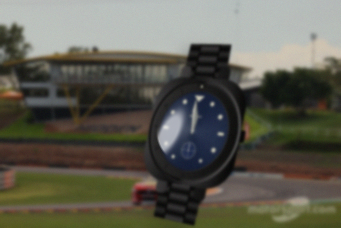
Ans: 11:59
